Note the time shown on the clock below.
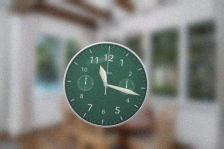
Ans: 11:17
